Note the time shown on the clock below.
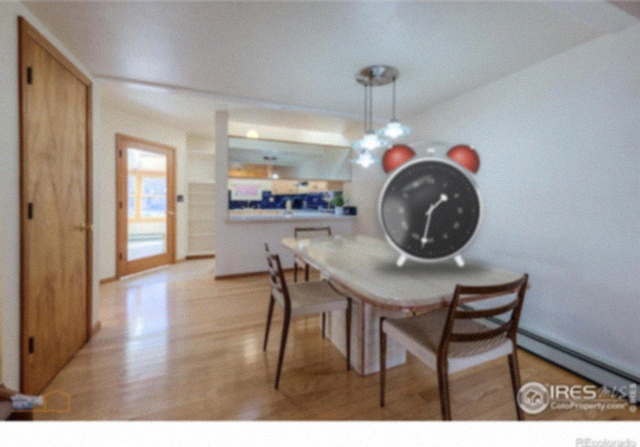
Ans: 1:32
